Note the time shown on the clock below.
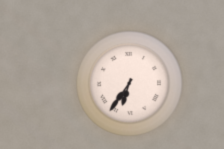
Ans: 6:36
